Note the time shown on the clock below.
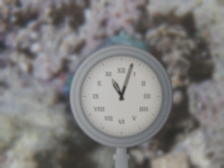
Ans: 11:03
